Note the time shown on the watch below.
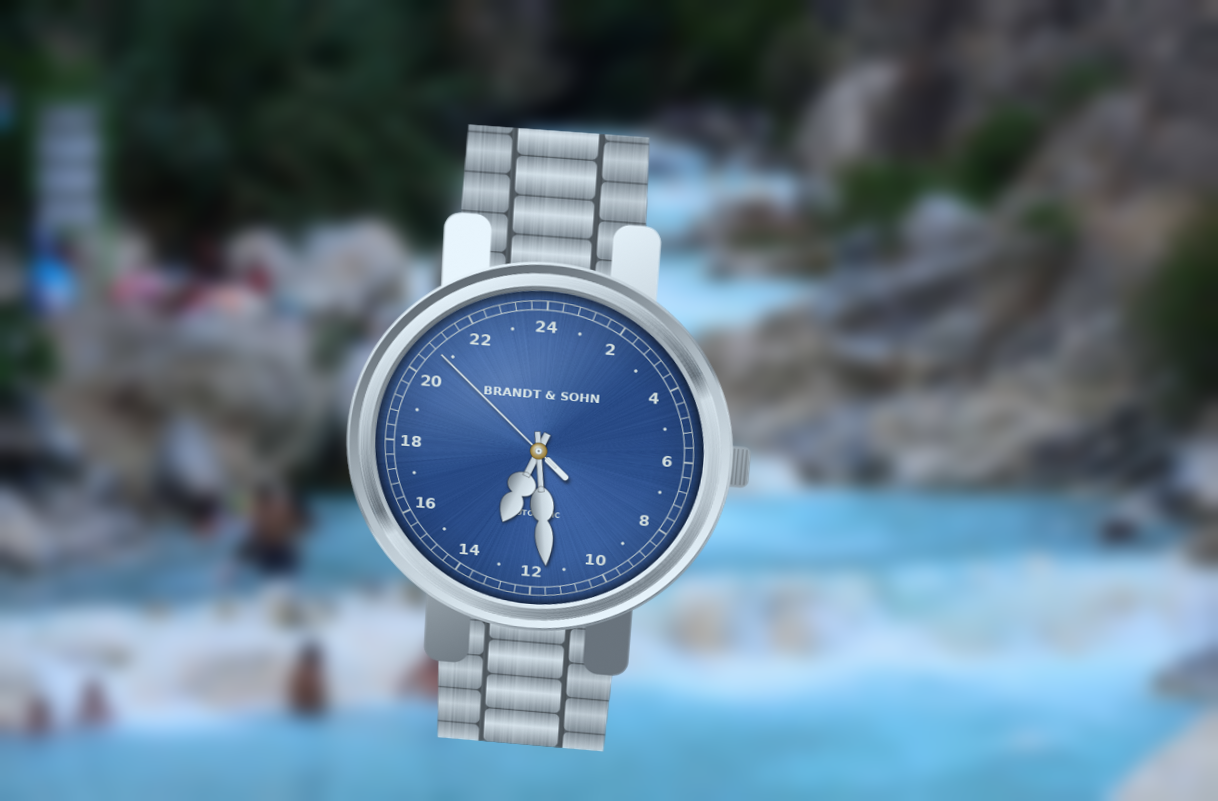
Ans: 13:28:52
